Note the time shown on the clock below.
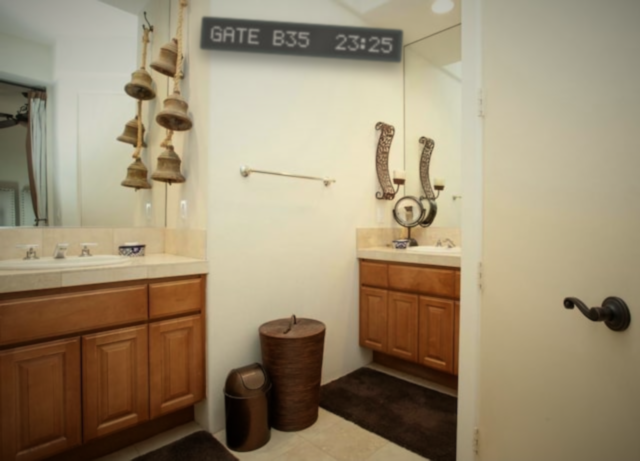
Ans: 23:25
